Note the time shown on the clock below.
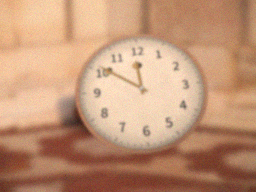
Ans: 11:51
